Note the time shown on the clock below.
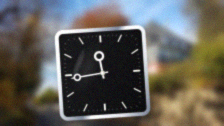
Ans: 11:44
